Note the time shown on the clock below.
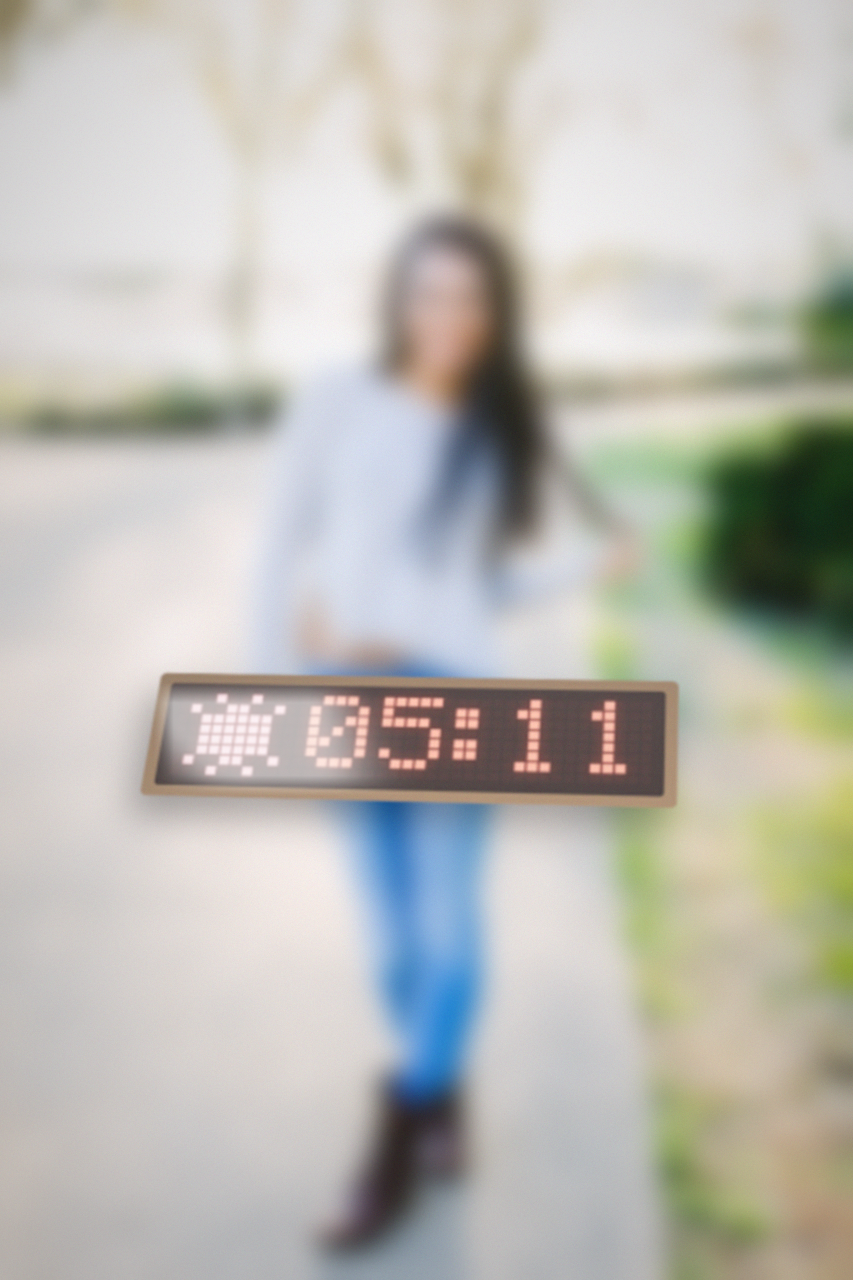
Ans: 5:11
